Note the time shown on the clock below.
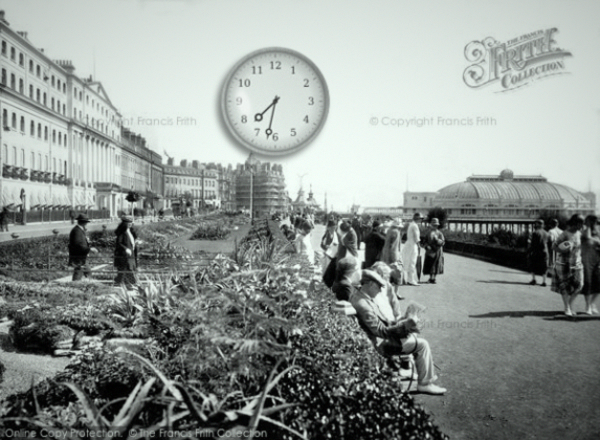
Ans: 7:32
